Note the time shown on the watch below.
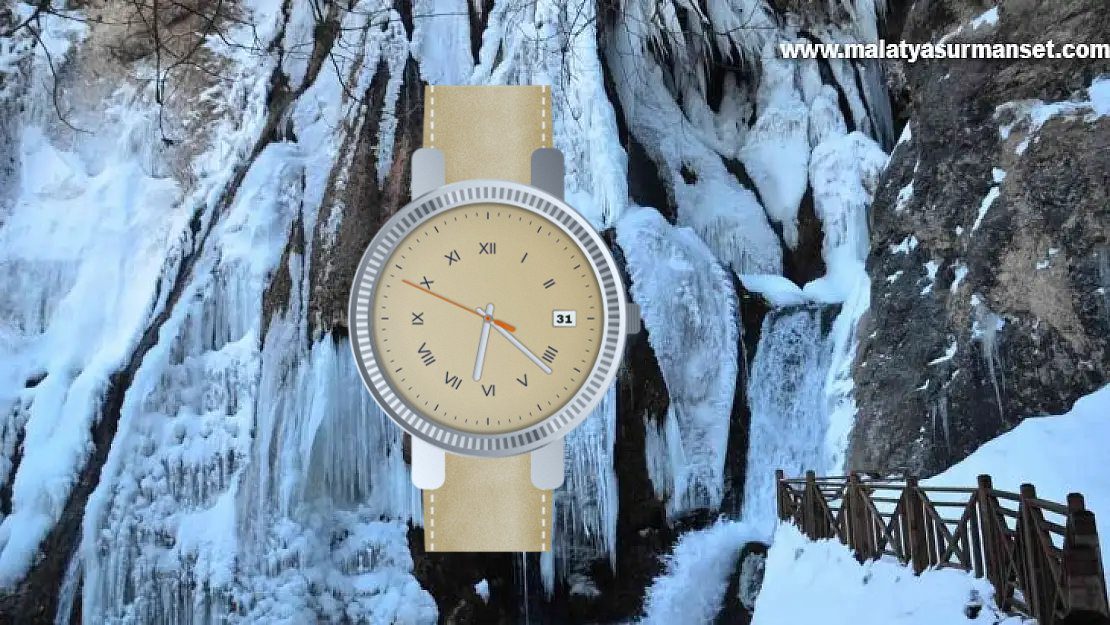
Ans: 6:21:49
